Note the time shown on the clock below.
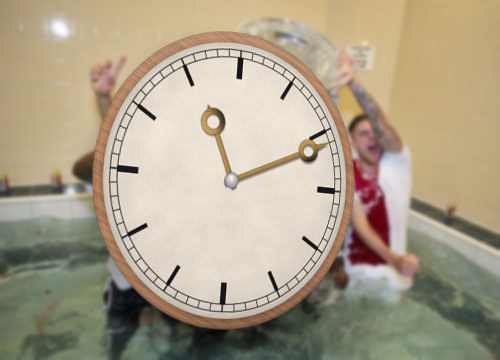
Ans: 11:11
